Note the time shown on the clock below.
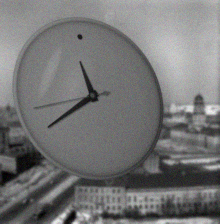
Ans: 11:40:44
